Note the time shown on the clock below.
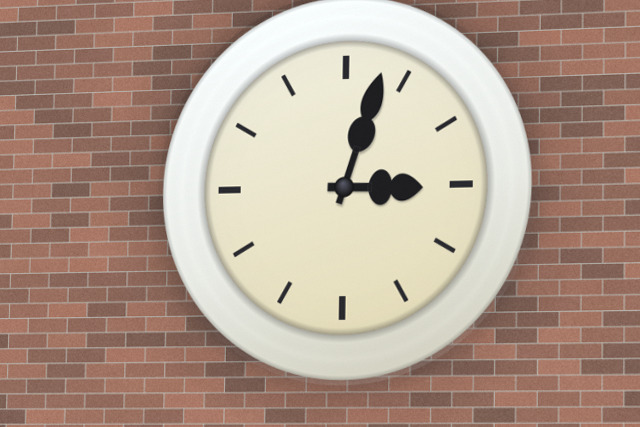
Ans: 3:03
